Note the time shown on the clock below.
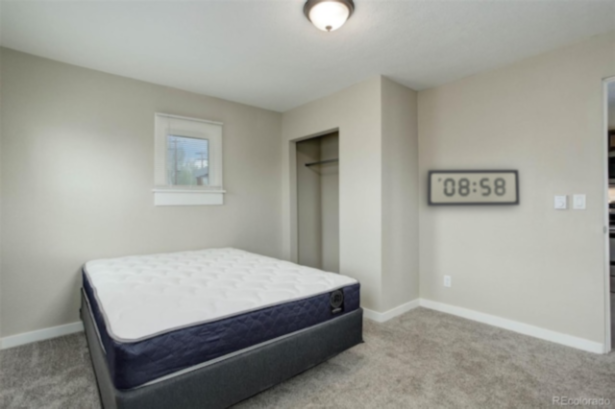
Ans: 8:58
